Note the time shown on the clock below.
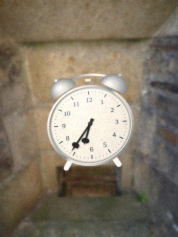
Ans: 6:36
